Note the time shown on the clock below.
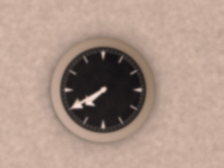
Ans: 7:40
